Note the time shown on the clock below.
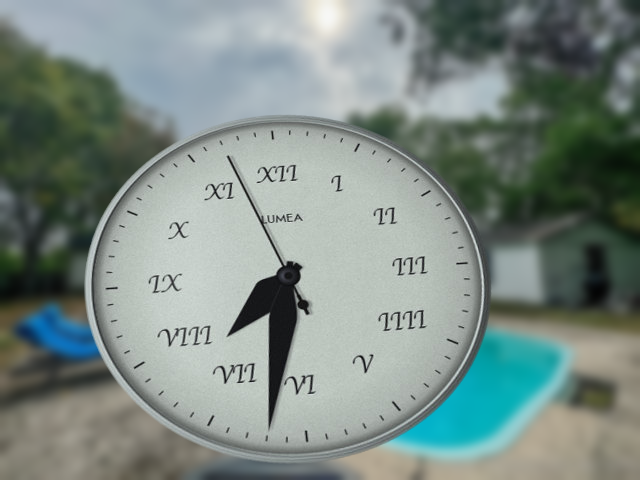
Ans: 7:31:57
